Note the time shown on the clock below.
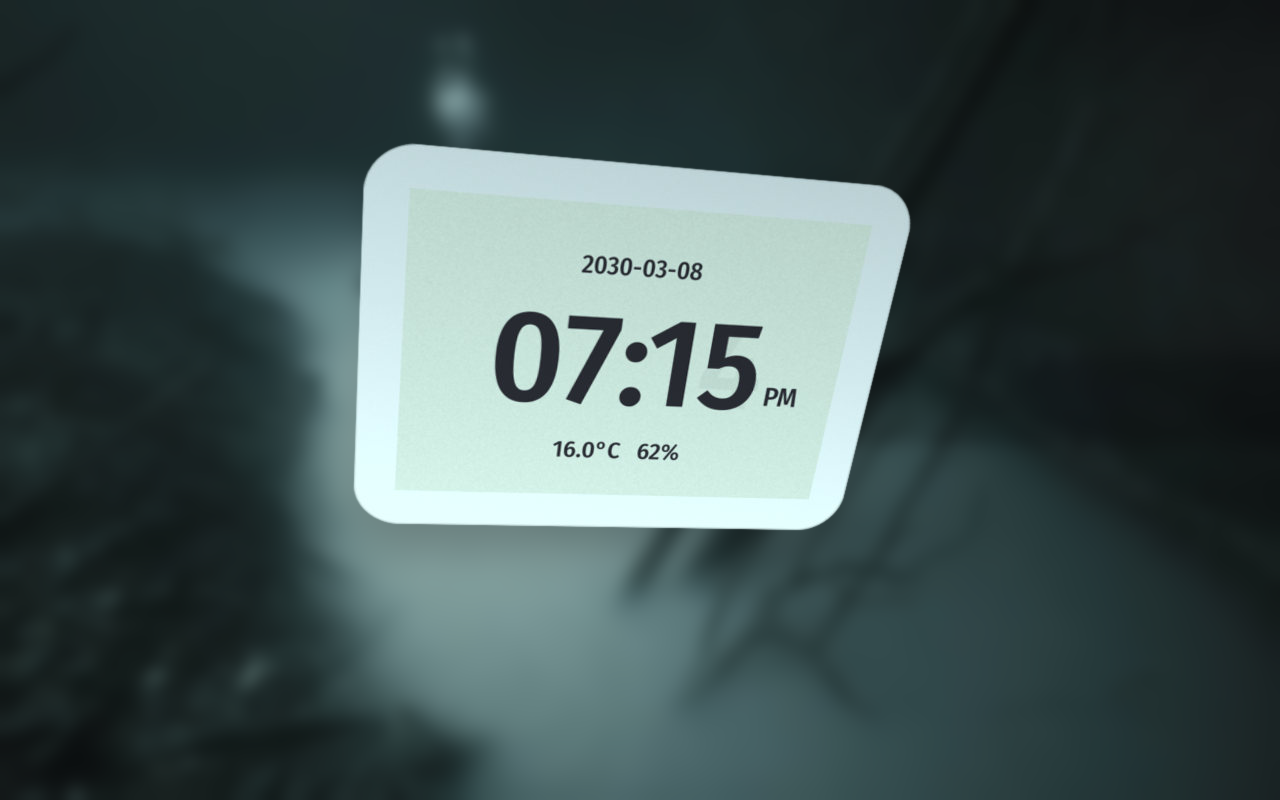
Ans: 7:15
